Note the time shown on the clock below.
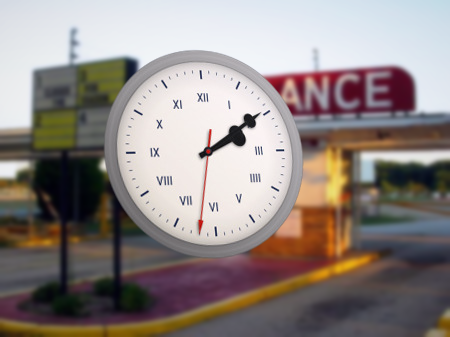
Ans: 2:09:32
